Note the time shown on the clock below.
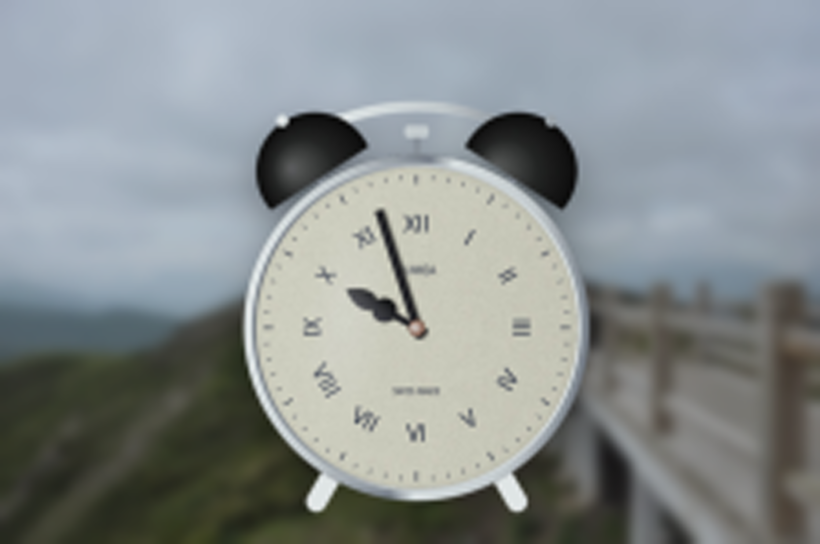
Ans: 9:57
